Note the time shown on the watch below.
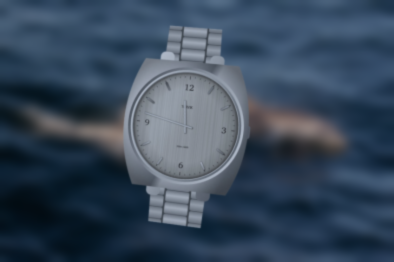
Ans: 11:47
